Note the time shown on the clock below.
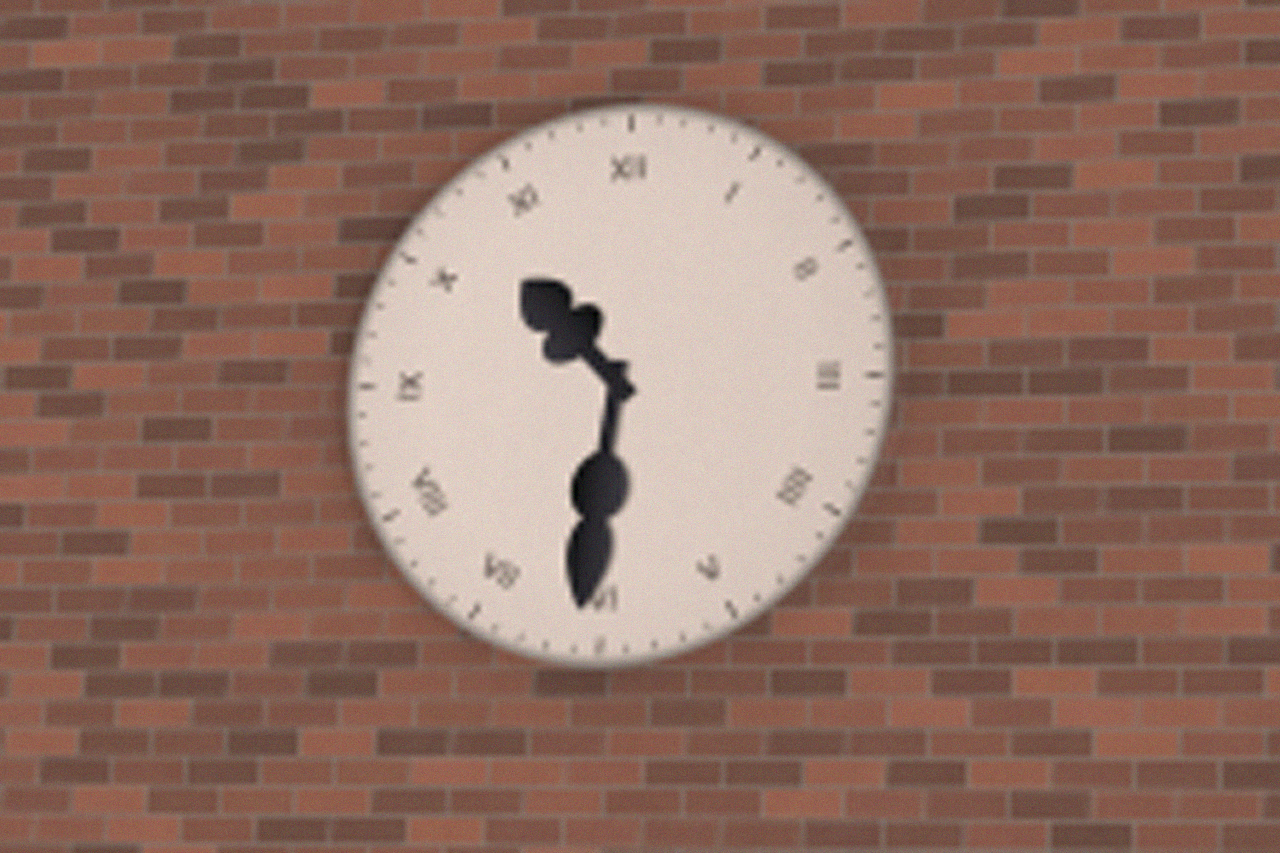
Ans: 10:31
